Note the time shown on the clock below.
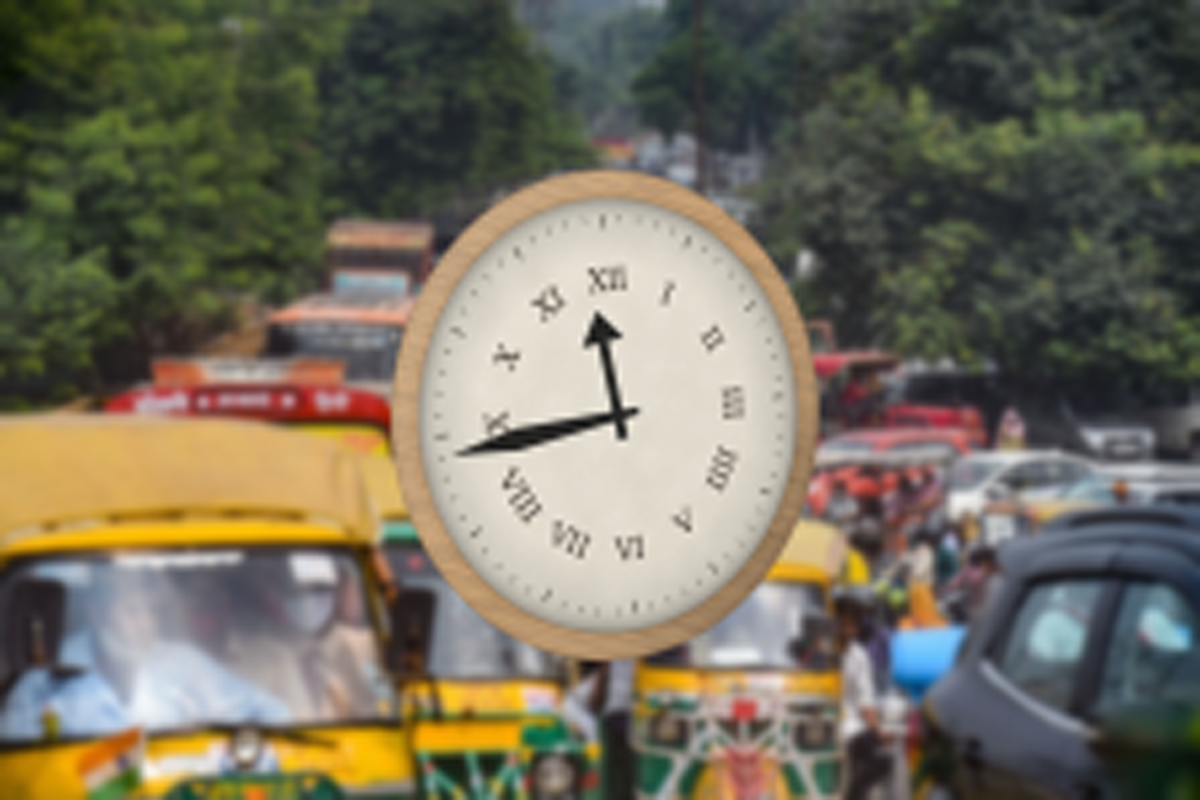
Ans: 11:44
